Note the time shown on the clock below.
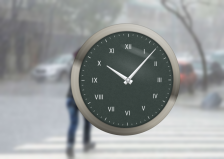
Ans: 10:07
